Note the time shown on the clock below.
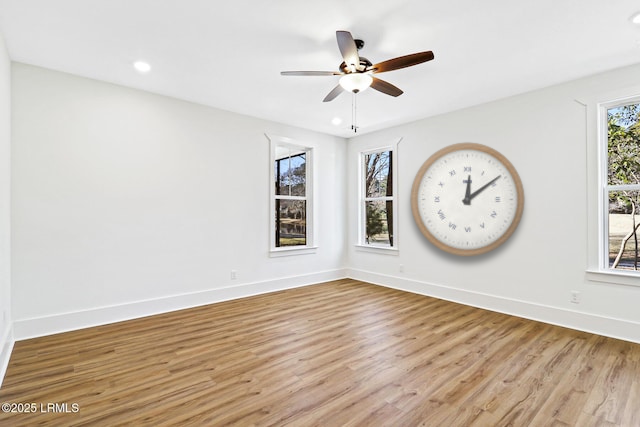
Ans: 12:09
